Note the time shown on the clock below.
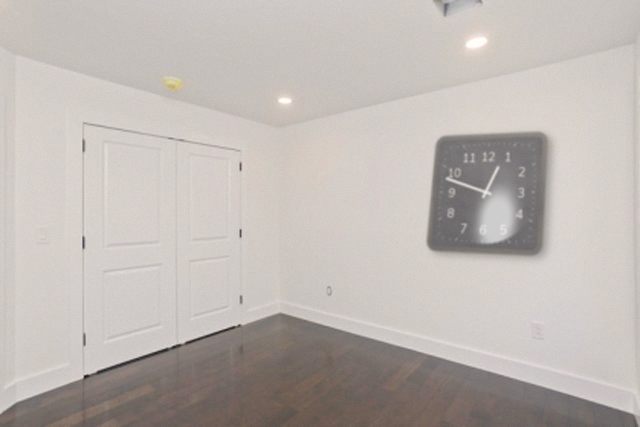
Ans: 12:48
